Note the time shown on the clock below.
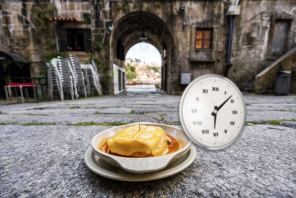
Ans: 6:08
